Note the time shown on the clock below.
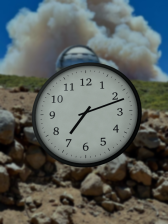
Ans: 7:12
